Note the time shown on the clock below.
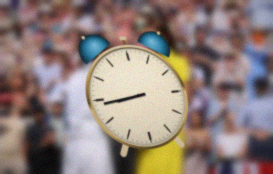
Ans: 8:44
